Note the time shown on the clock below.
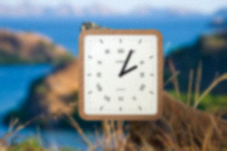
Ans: 2:04
